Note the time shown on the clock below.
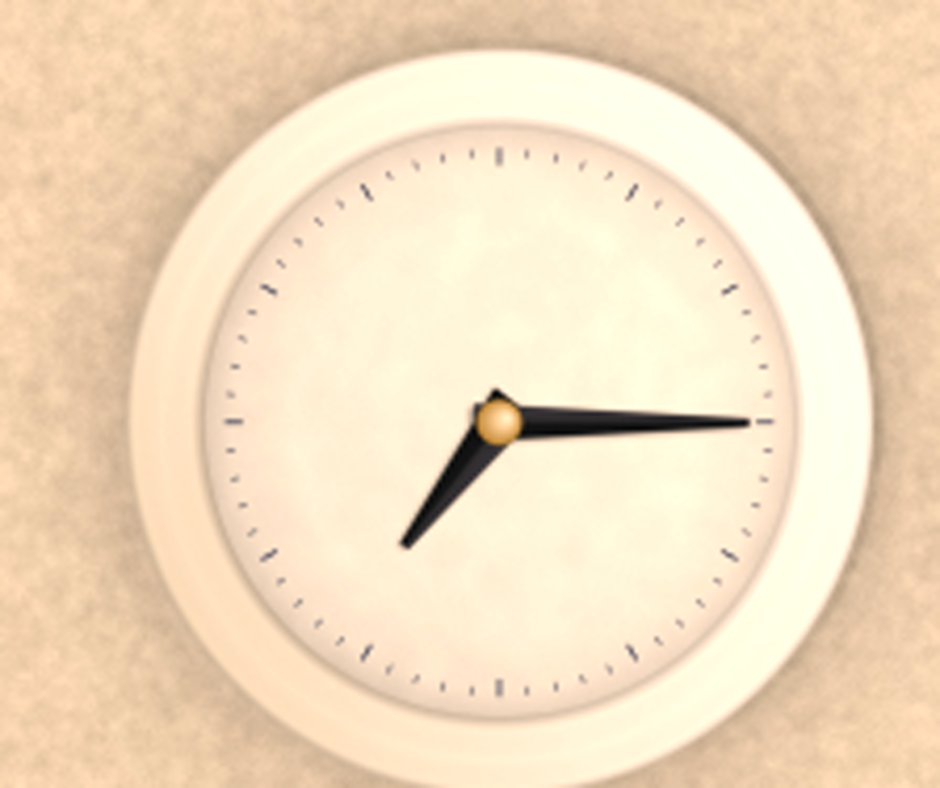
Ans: 7:15
